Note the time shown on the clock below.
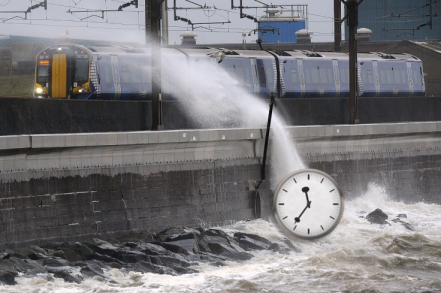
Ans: 11:36
